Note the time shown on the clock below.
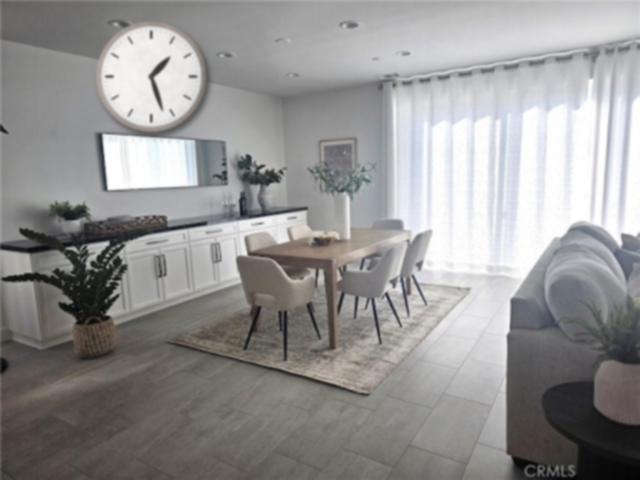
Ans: 1:27
